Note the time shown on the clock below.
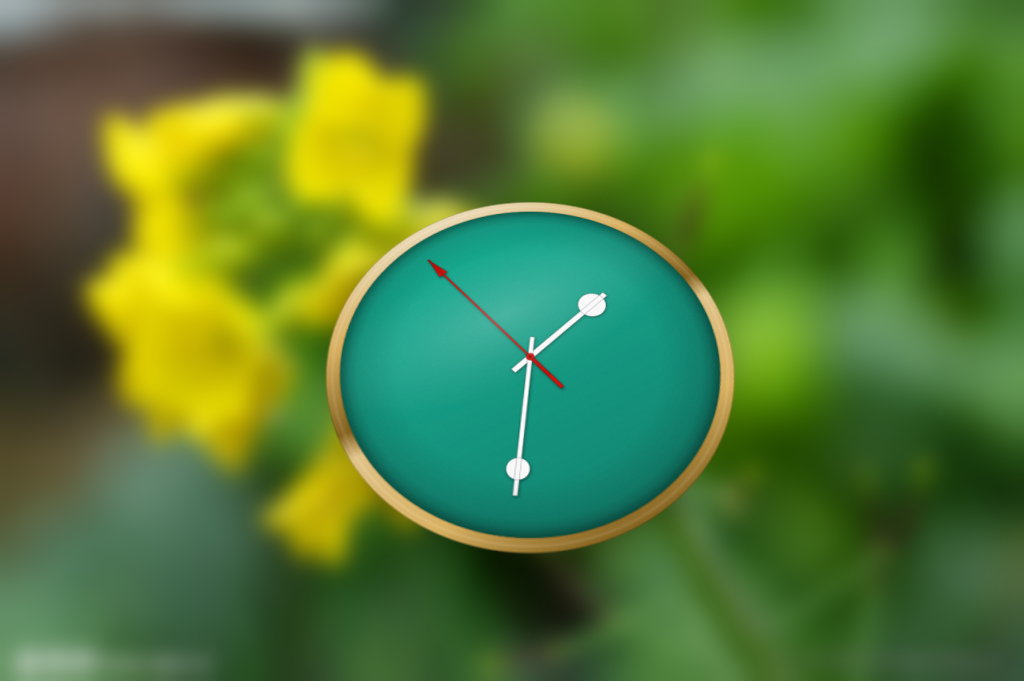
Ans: 1:30:53
